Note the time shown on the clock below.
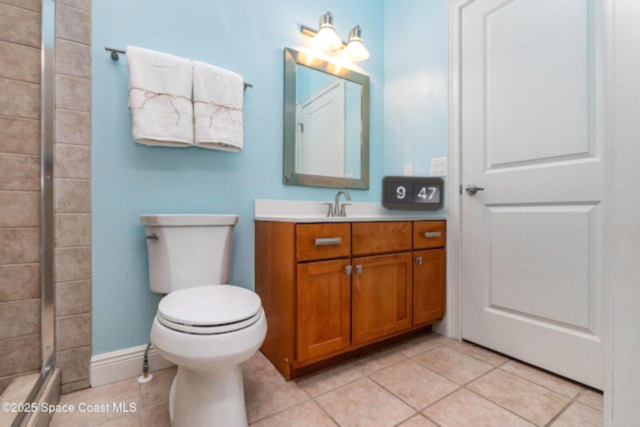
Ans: 9:47
